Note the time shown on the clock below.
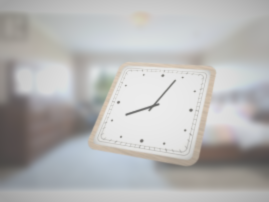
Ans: 8:04
